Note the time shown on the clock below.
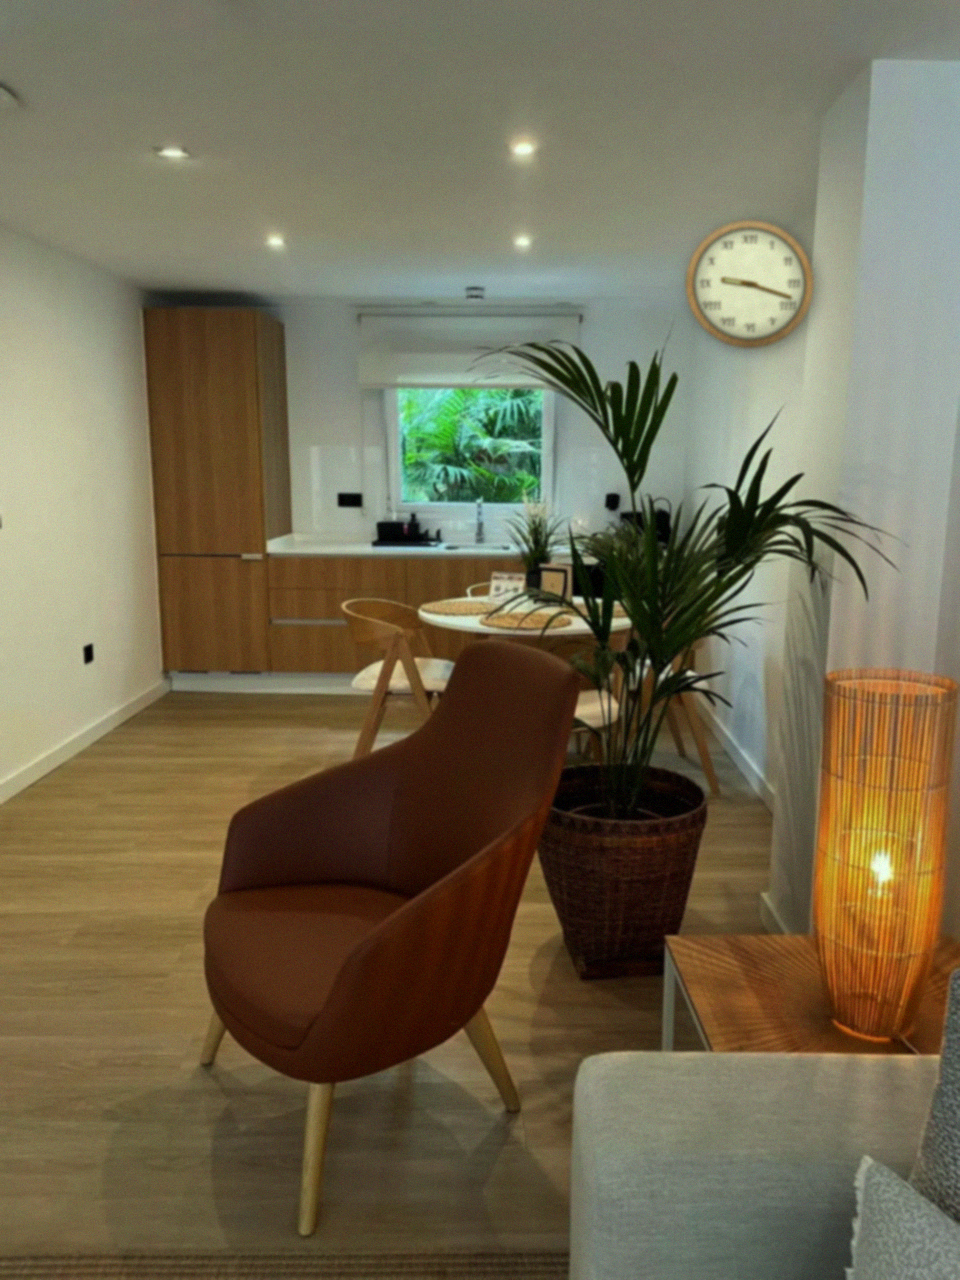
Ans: 9:18
